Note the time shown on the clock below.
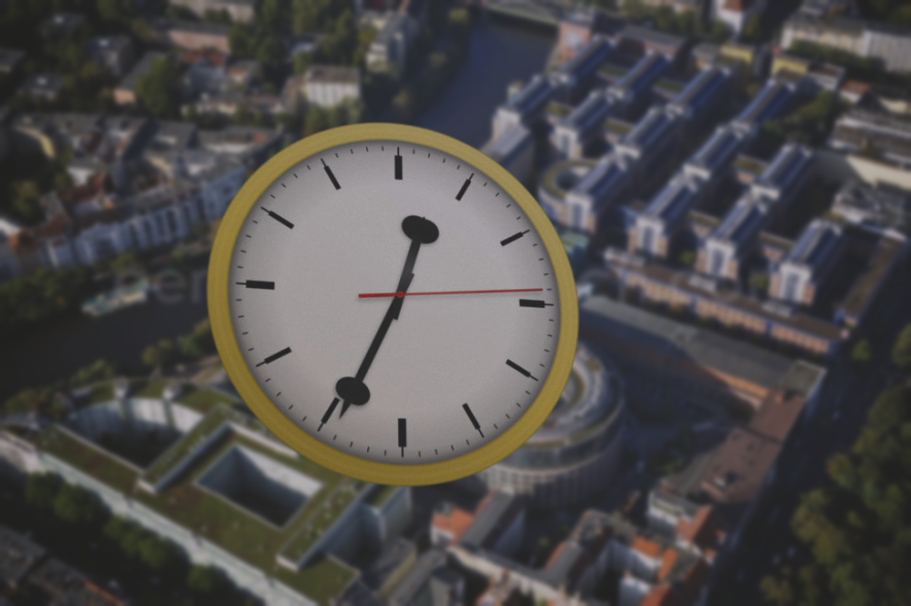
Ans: 12:34:14
